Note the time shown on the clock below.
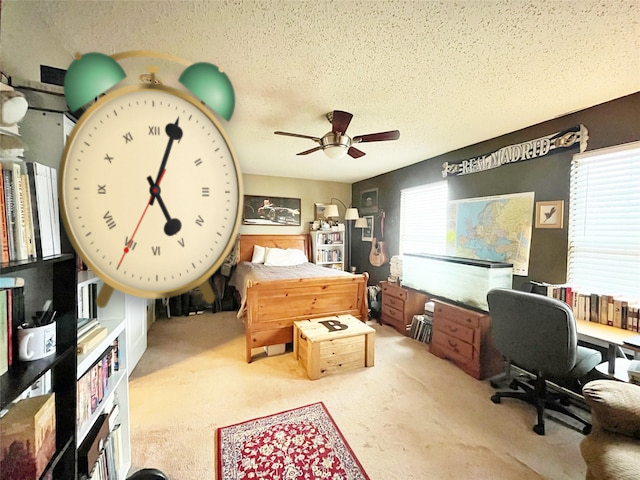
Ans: 5:03:35
